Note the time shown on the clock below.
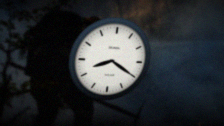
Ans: 8:20
